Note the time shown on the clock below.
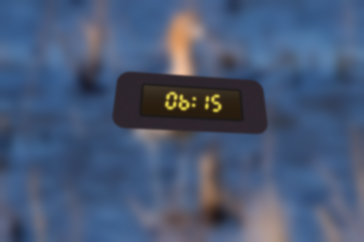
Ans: 6:15
